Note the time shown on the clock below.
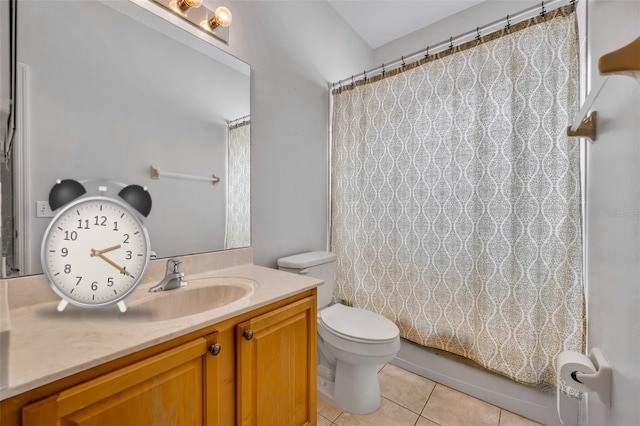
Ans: 2:20
